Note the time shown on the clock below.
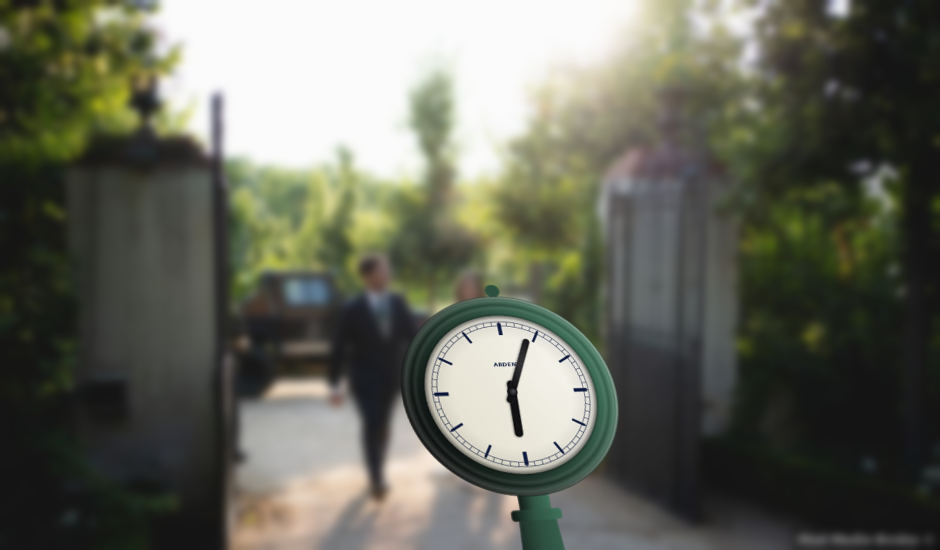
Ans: 6:04
